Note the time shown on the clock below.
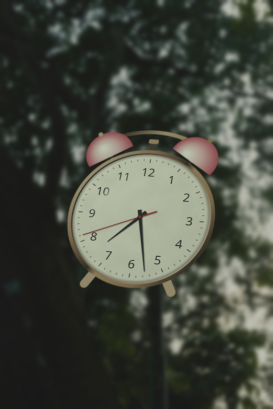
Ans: 7:27:41
